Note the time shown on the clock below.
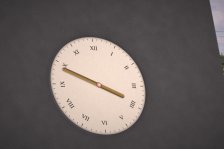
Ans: 3:49
